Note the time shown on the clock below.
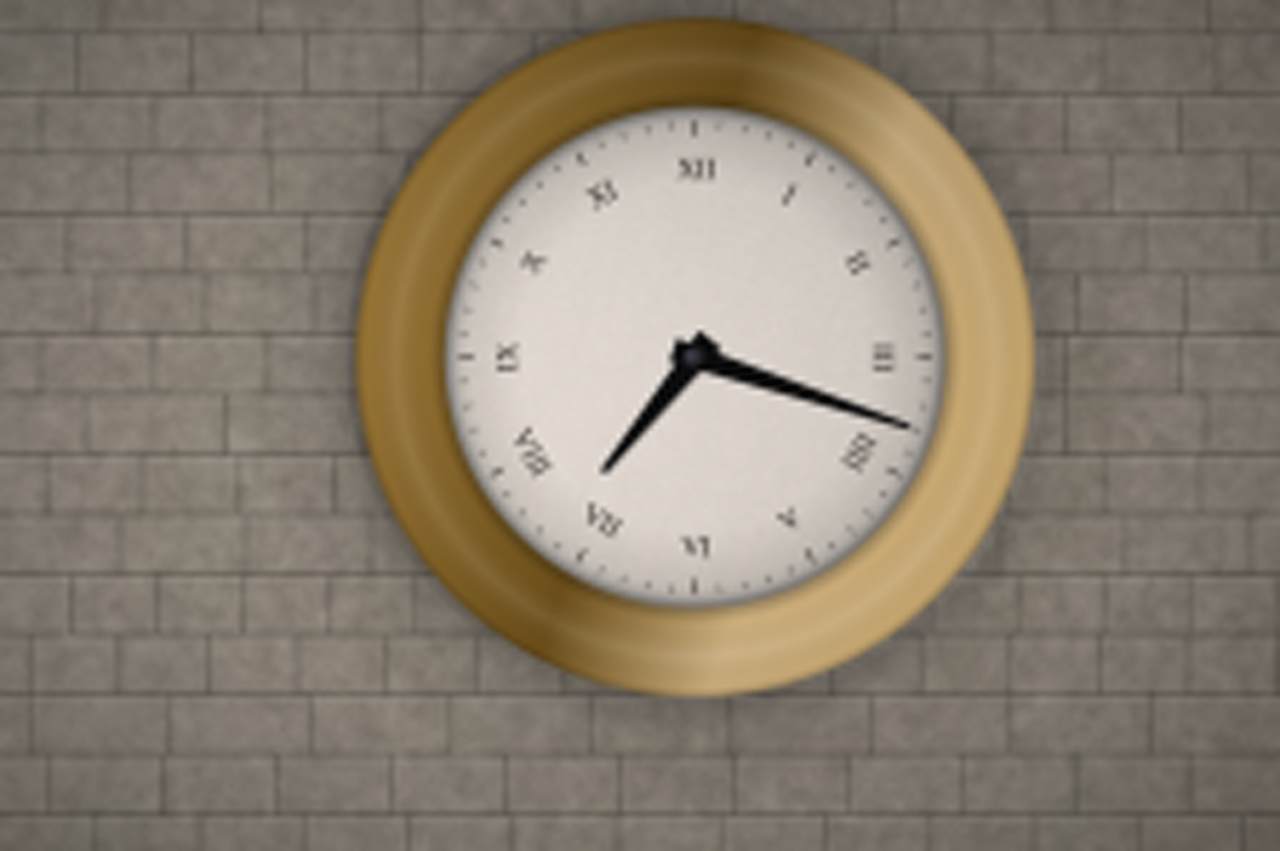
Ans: 7:18
